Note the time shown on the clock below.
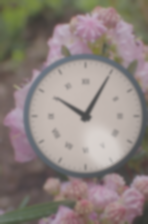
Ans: 10:05
